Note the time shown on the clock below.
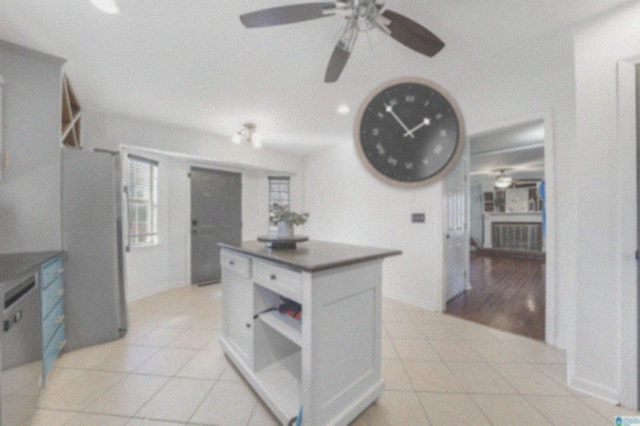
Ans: 1:53
